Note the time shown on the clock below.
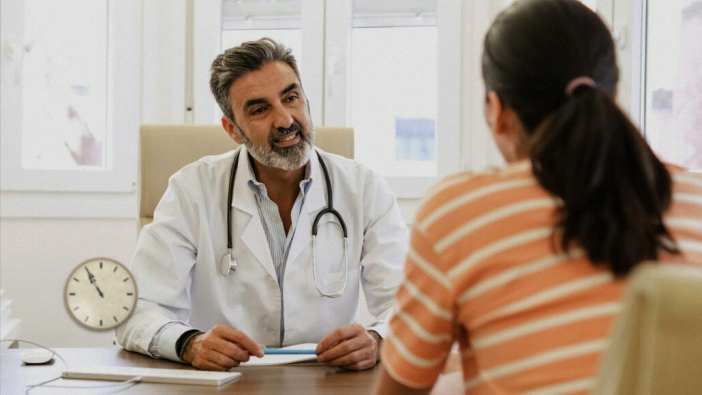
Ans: 10:55
